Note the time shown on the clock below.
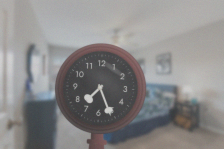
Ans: 7:26
